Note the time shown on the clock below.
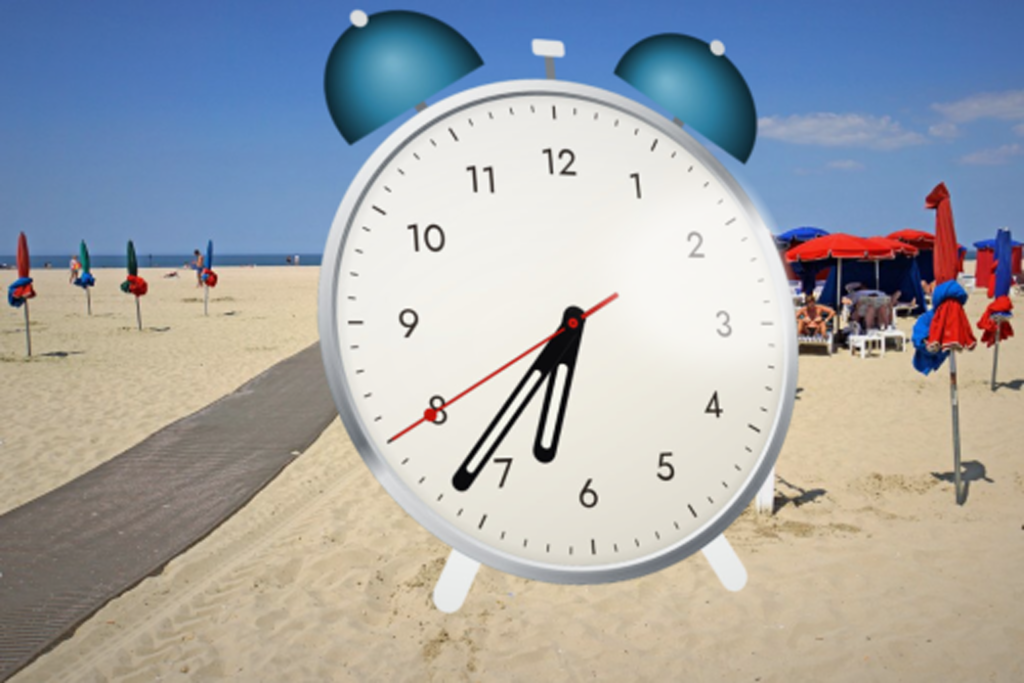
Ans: 6:36:40
